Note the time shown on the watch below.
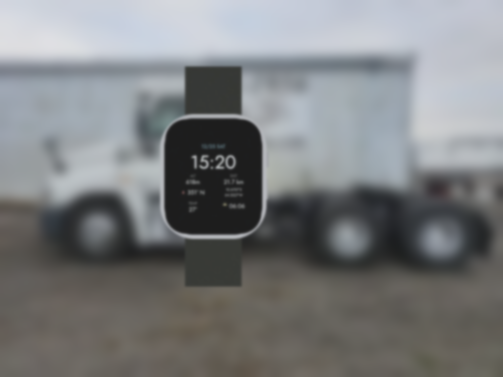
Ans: 15:20
